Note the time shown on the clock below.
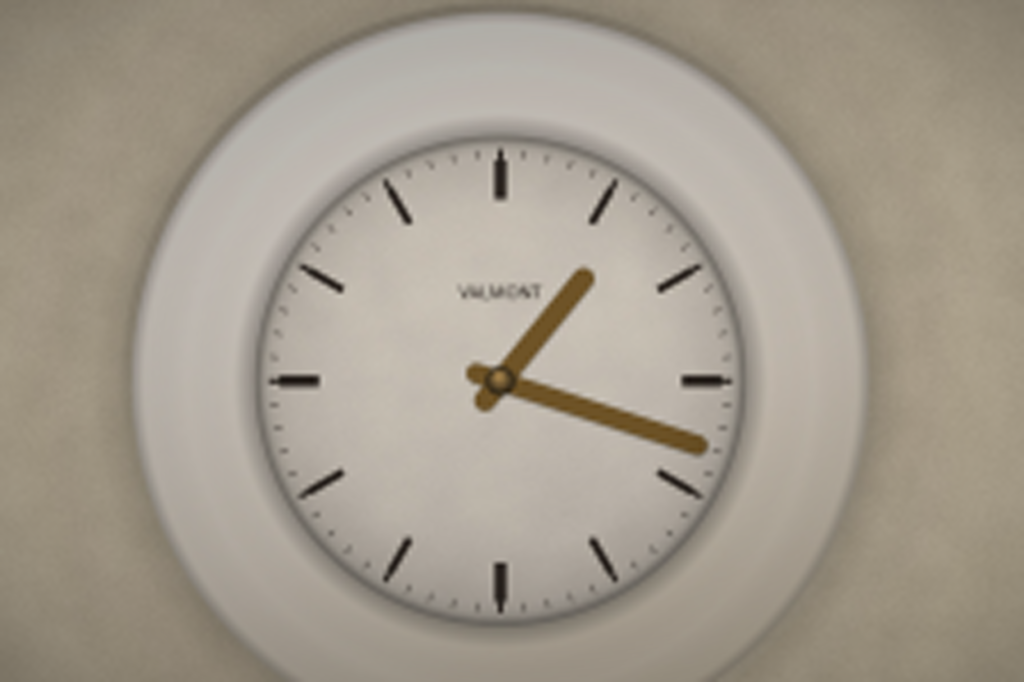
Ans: 1:18
